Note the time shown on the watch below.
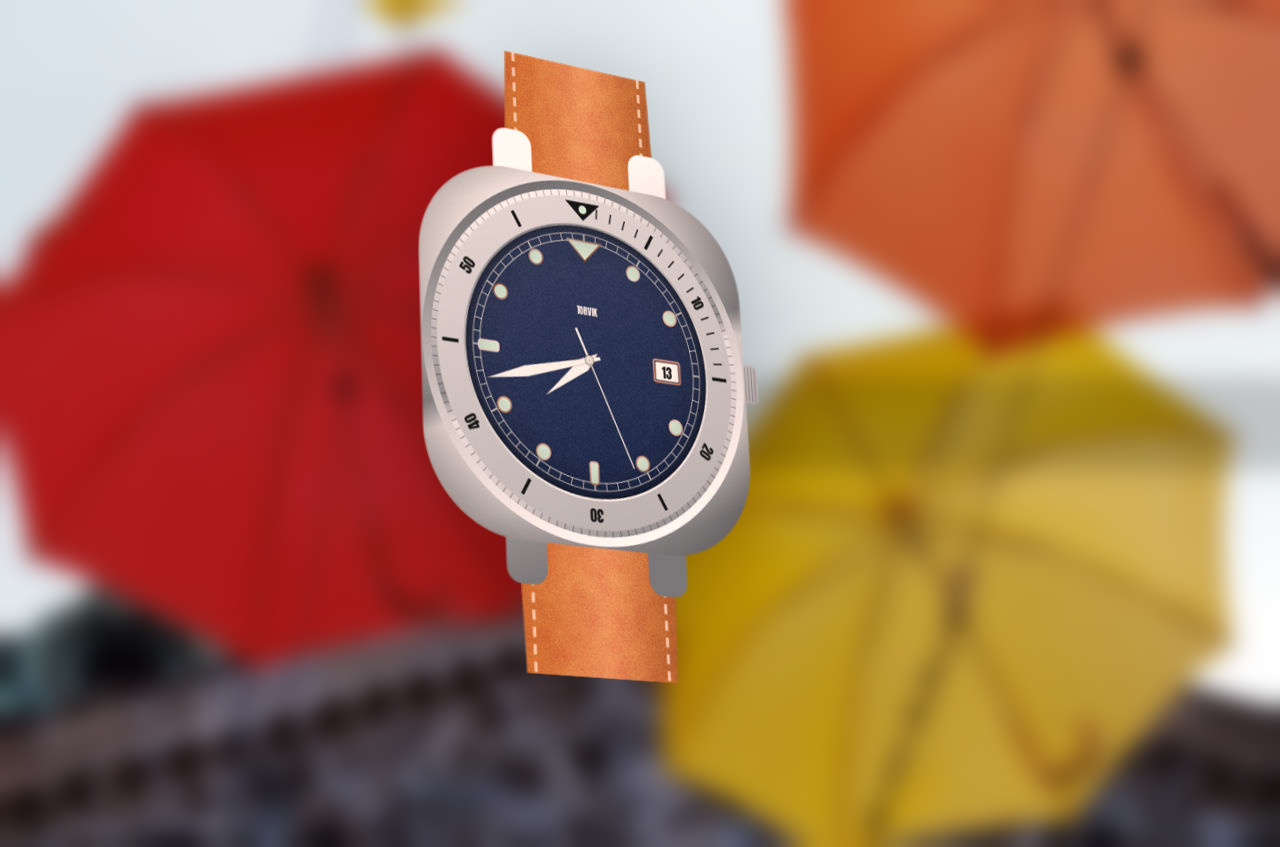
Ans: 7:42:26
